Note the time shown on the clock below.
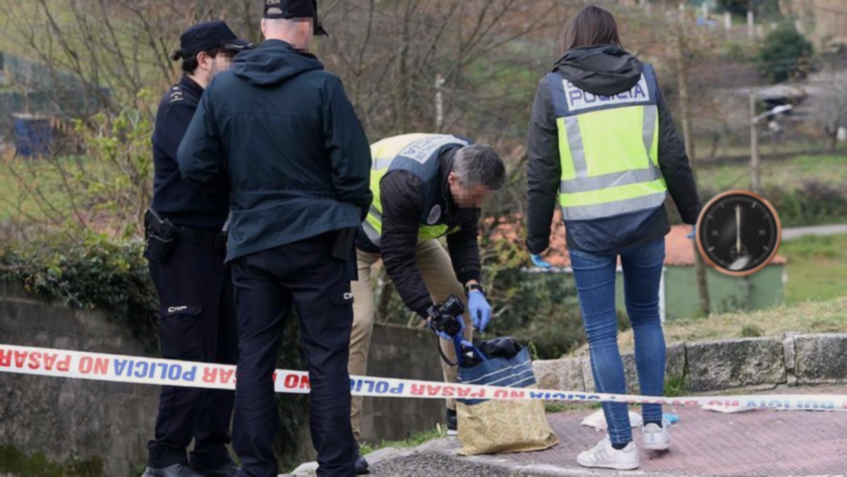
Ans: 6:00
